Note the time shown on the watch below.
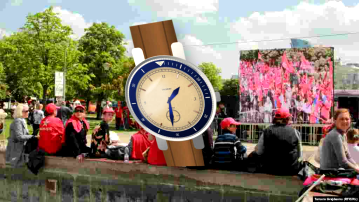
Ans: 1:31
